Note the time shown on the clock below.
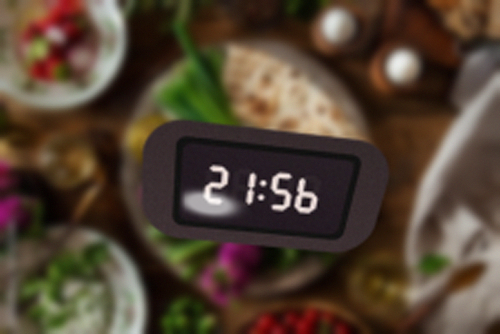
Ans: 21:56
